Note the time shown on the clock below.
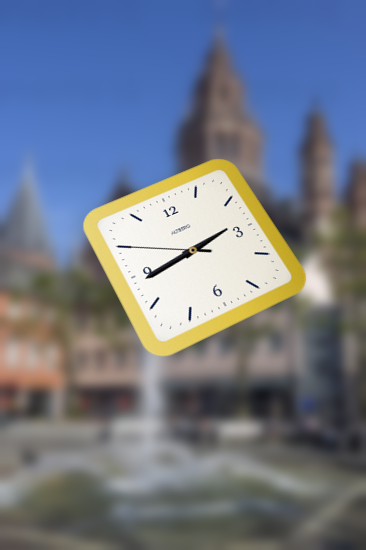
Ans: 2:43:50
